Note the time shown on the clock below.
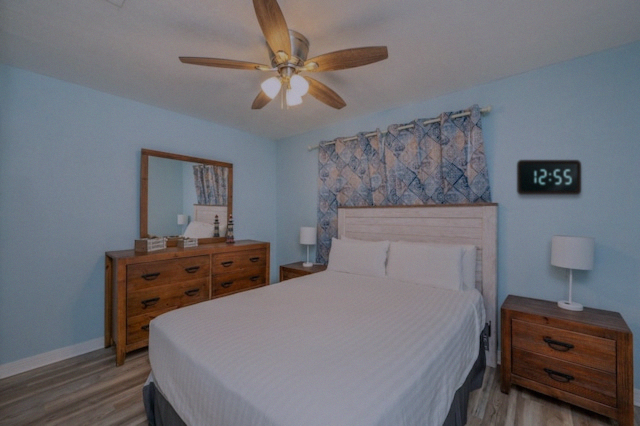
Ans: 12:55
